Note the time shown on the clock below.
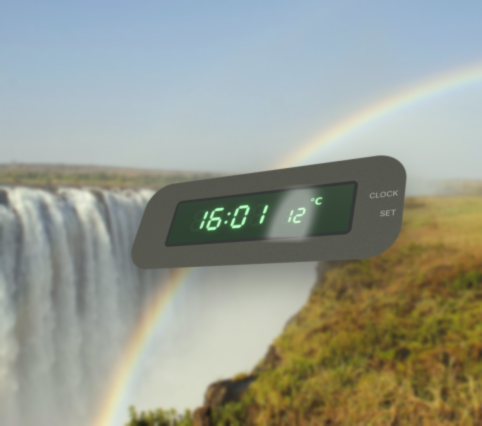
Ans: 16:01
